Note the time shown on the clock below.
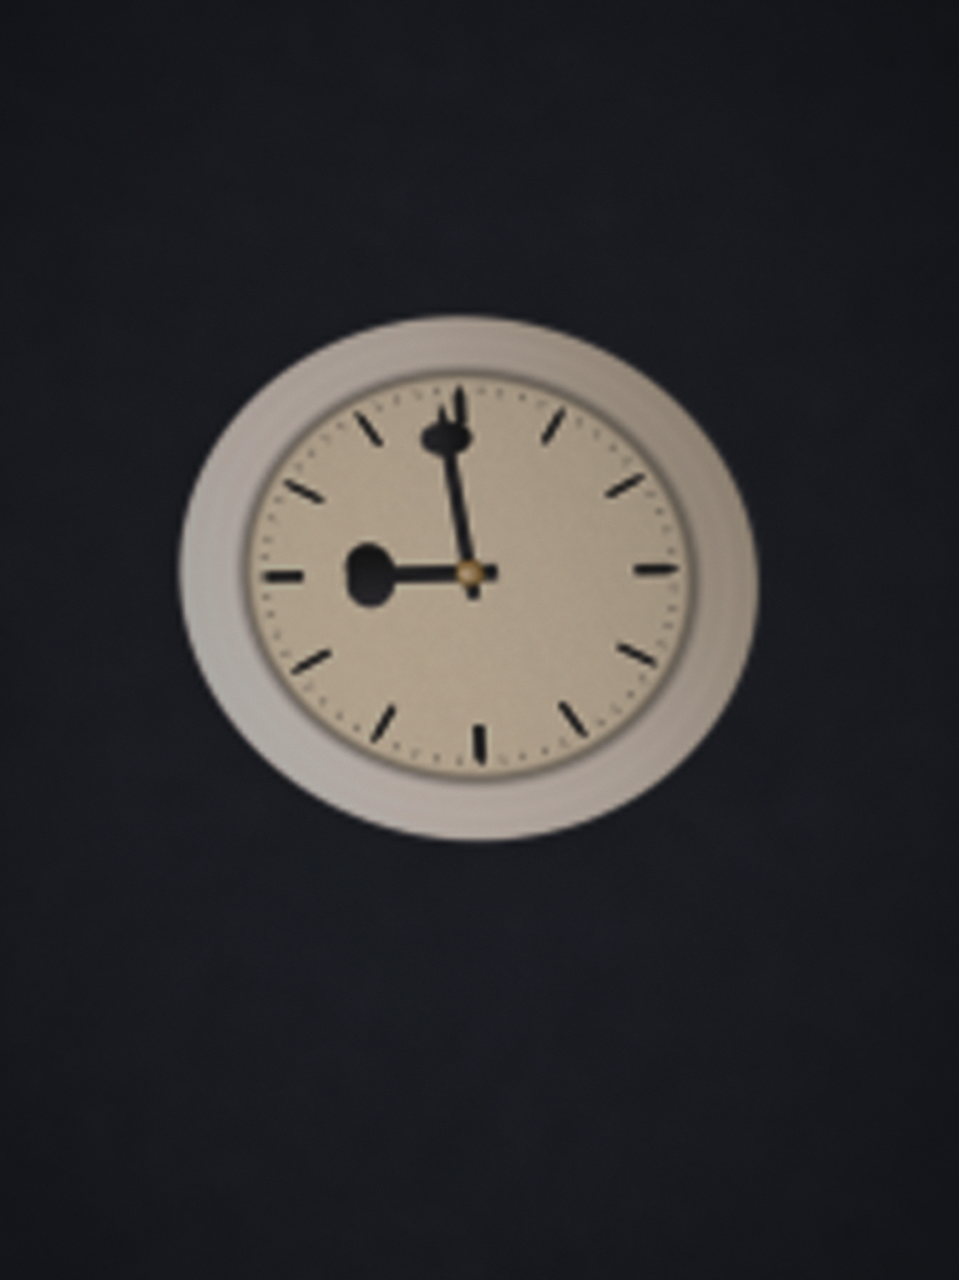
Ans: 8:59
